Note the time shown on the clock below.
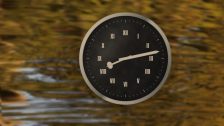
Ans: 8:13
